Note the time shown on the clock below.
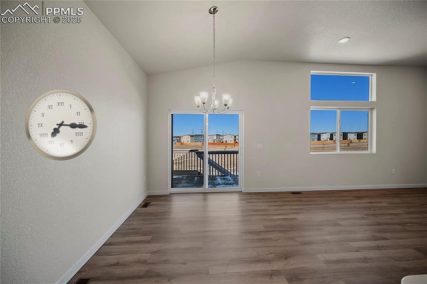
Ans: 7:16
